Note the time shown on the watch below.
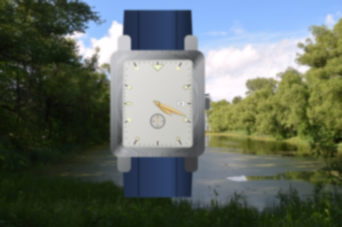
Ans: 4:19
